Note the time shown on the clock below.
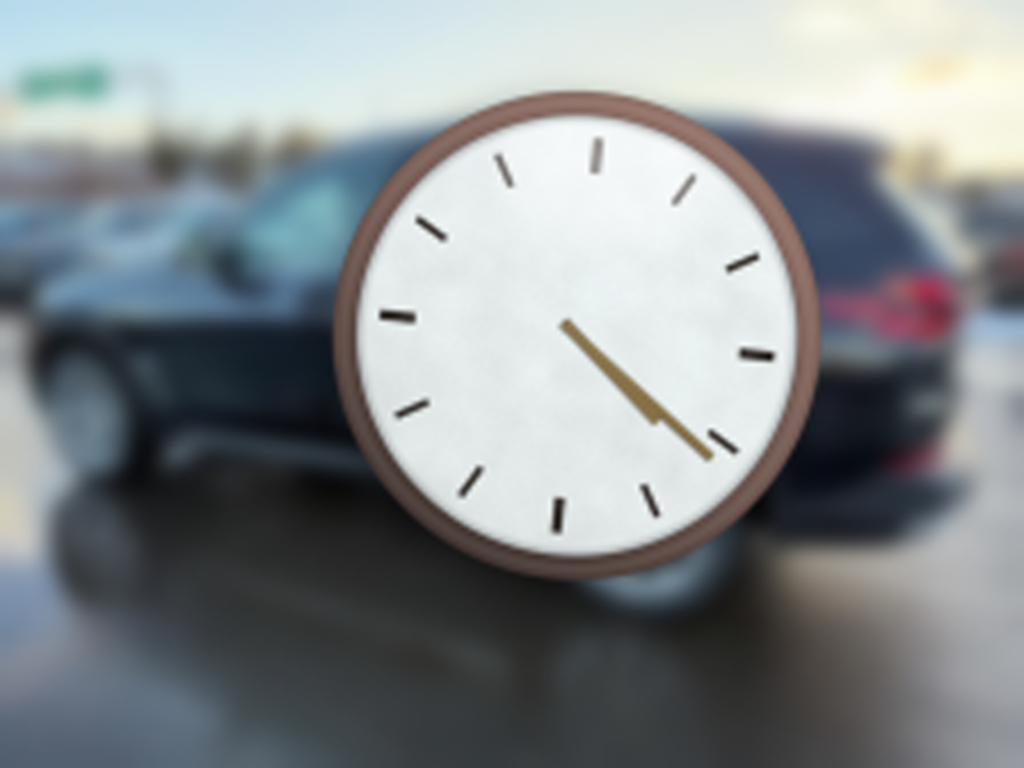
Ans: 4:21
